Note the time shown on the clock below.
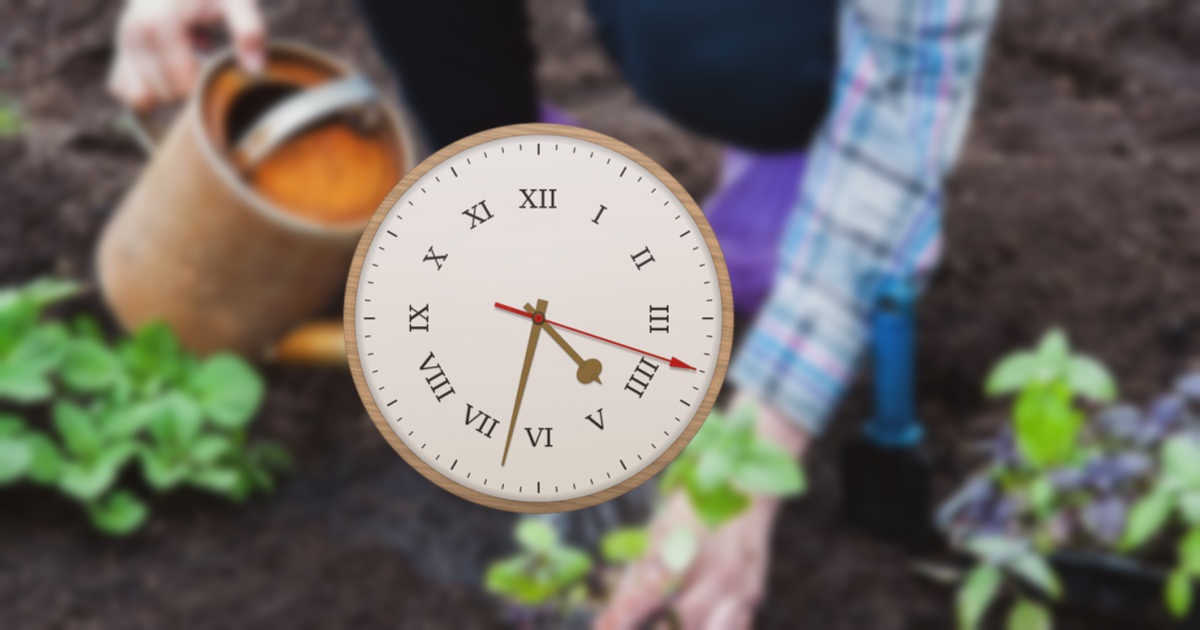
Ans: 4:32:18
